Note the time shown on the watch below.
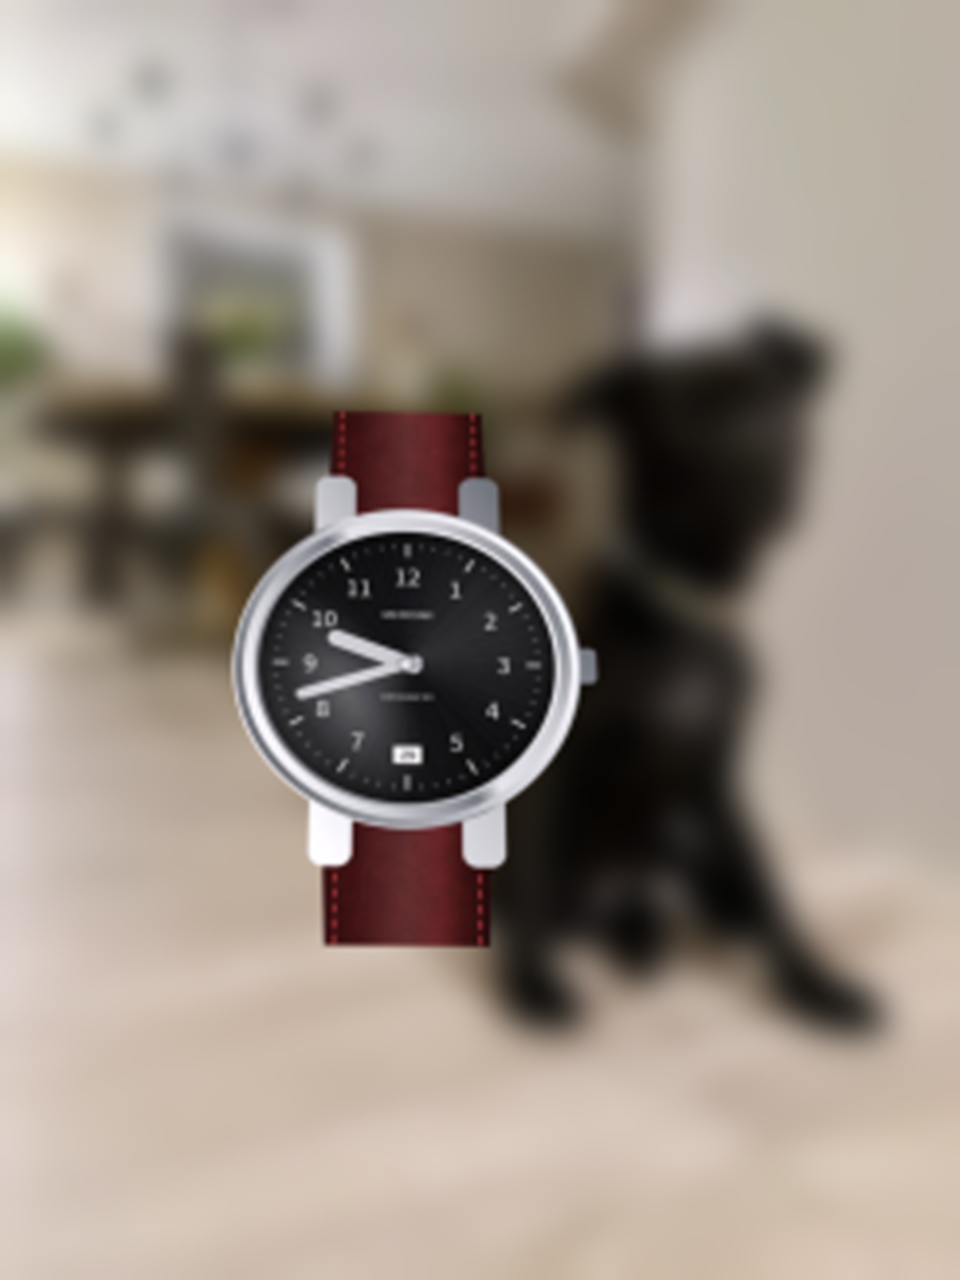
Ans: 9:42
